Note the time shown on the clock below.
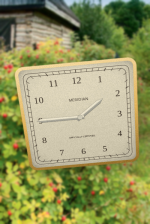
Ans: 1:45
